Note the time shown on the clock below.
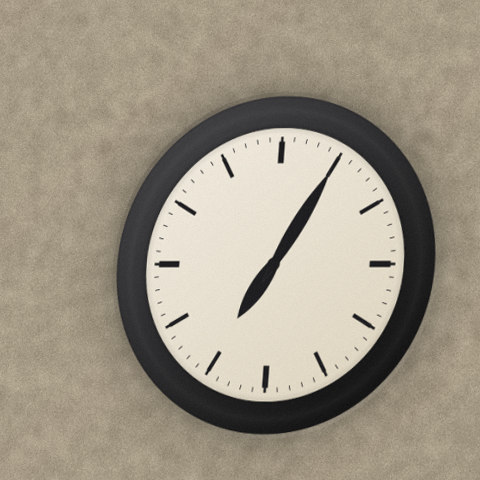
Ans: 7:05
